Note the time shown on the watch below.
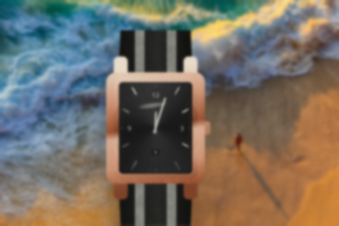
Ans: 12:03
